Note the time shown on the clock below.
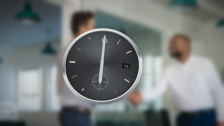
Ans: 6:00
